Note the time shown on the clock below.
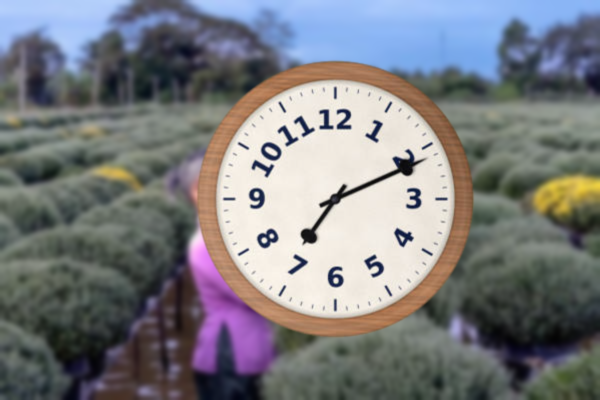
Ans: 7:11
